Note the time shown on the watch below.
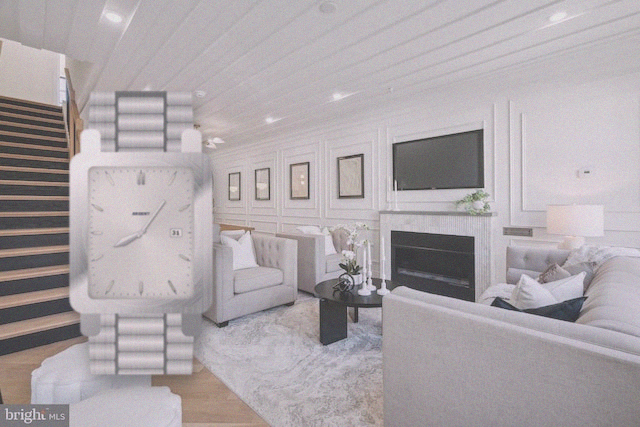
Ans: 8:06
